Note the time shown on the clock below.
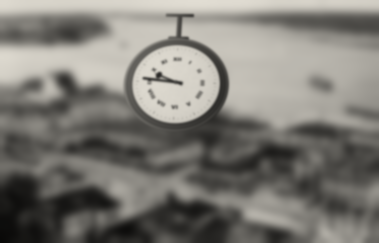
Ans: 9:46
